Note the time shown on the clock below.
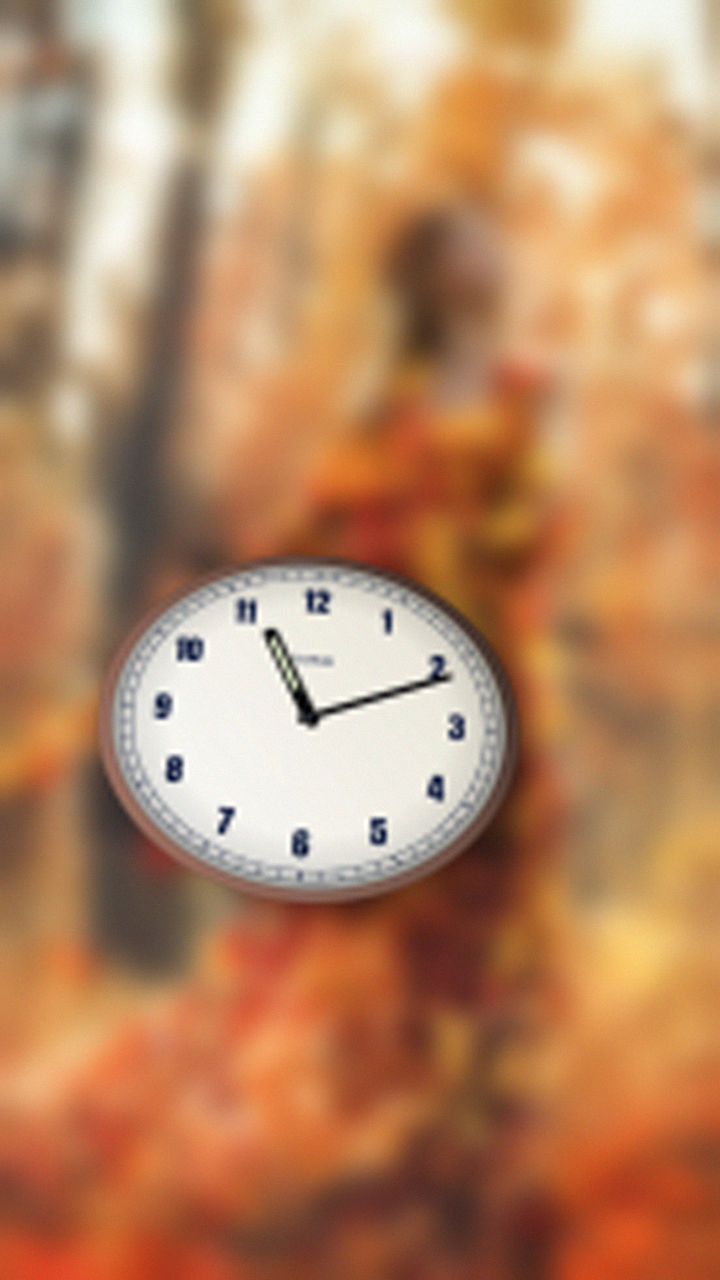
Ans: 11:11
